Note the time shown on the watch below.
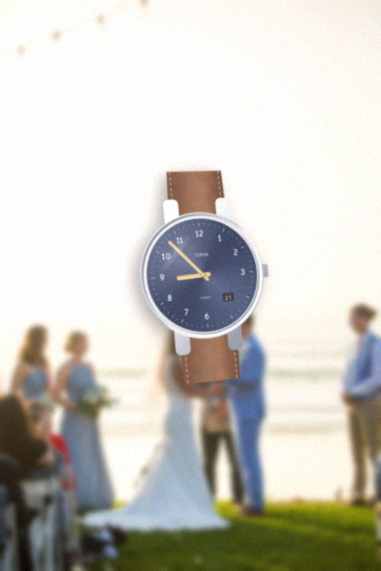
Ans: 8:53
